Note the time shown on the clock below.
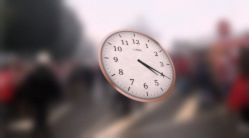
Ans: 4:20
